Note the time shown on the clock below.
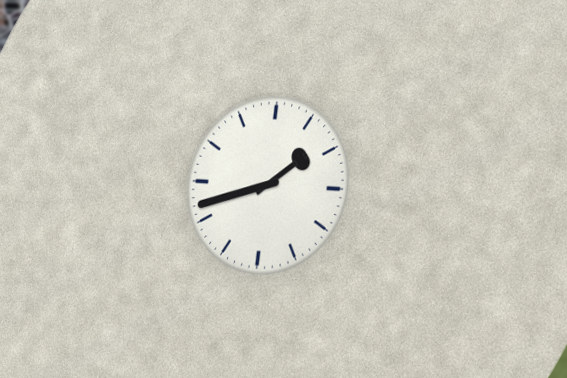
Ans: 1:42
